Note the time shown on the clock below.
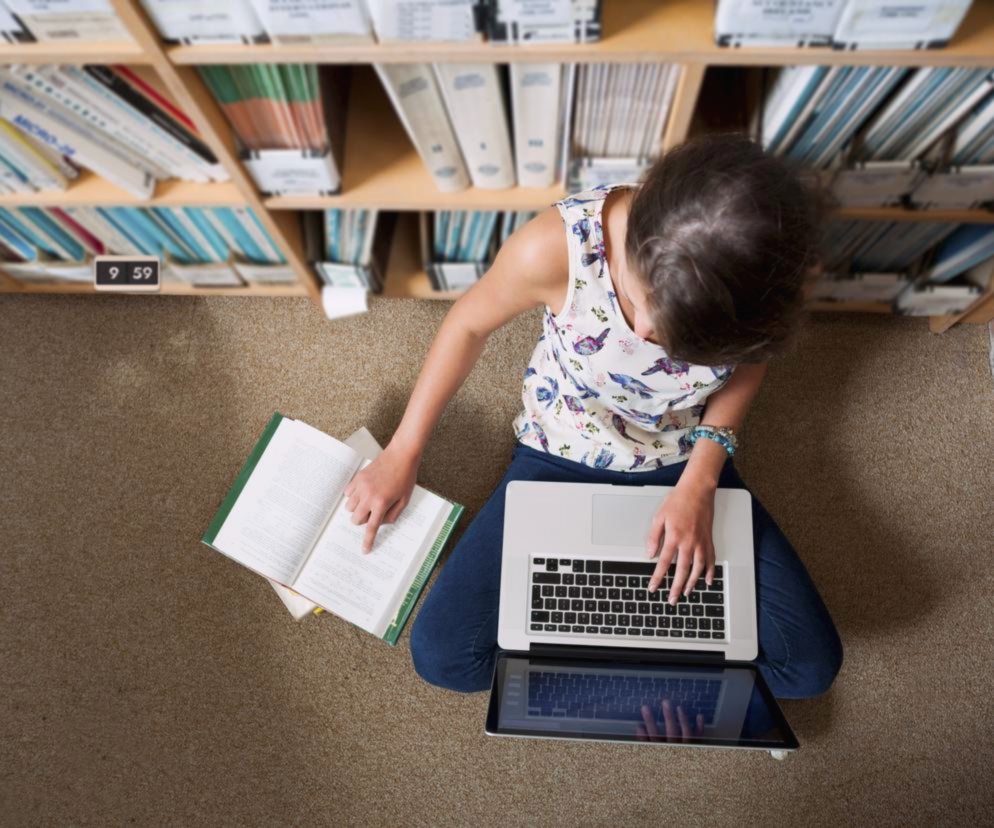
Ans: 9:59
